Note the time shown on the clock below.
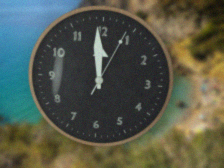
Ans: 11:59:04
